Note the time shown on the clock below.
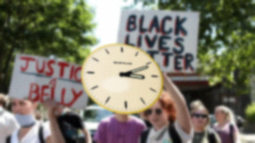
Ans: 3:11
